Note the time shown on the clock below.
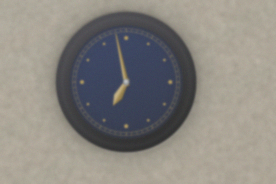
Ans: 6:58
